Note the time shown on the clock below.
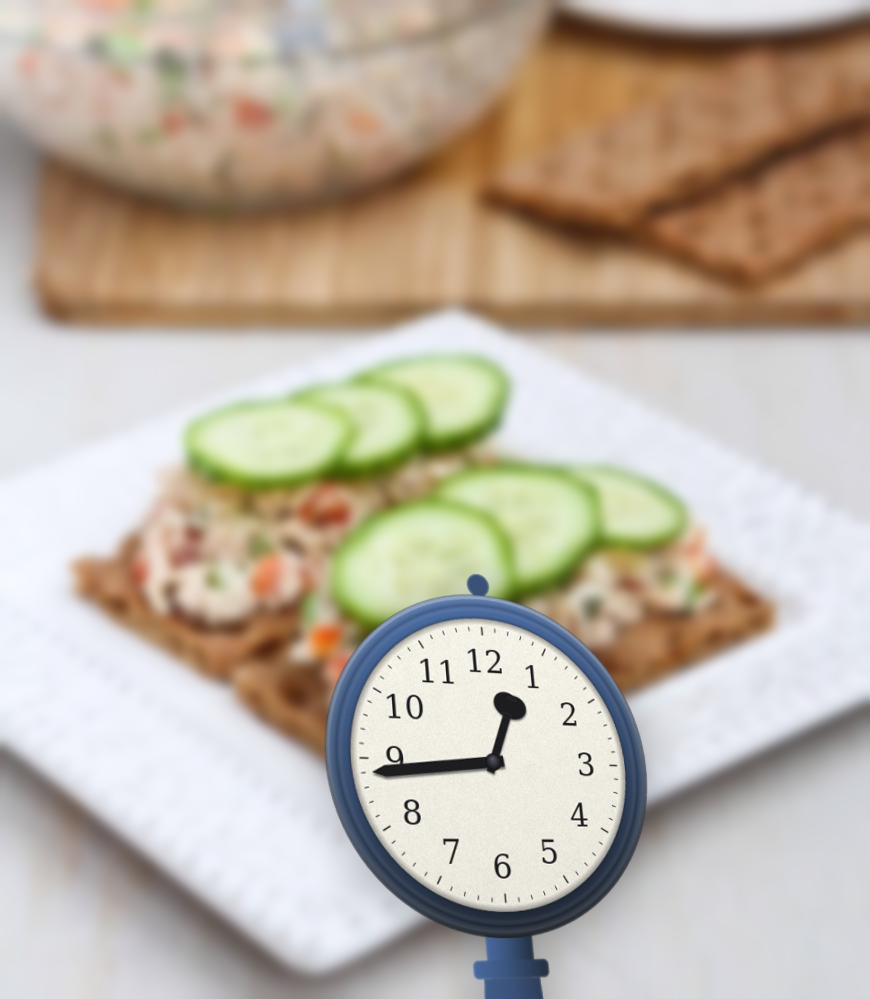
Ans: 12:44
